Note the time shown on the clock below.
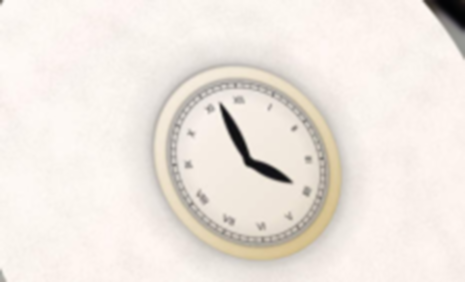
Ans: 3:57
